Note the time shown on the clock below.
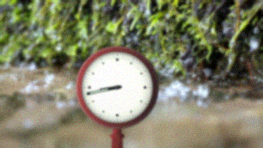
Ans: 8:43
